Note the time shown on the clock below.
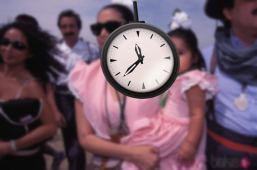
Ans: 11:38
